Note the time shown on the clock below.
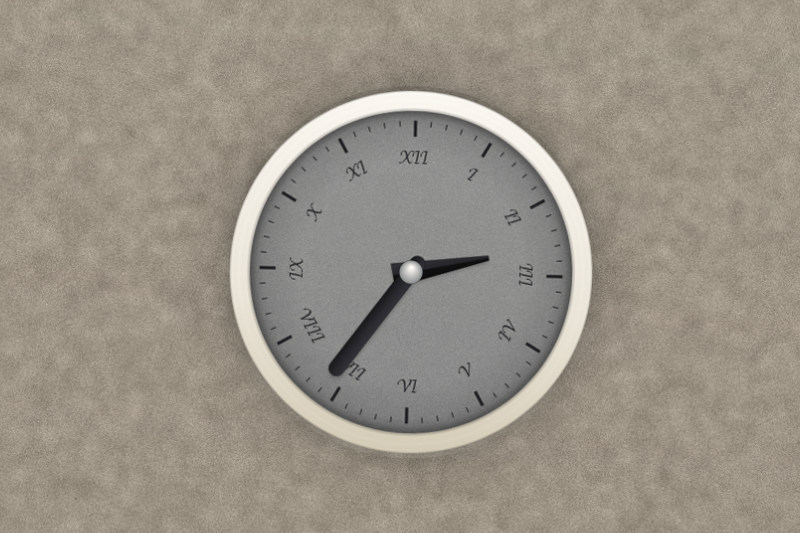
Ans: 2:36
